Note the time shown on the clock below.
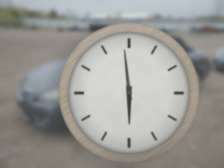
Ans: 5:59
